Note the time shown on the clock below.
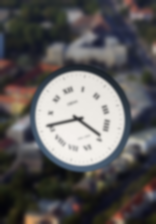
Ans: 4:46
